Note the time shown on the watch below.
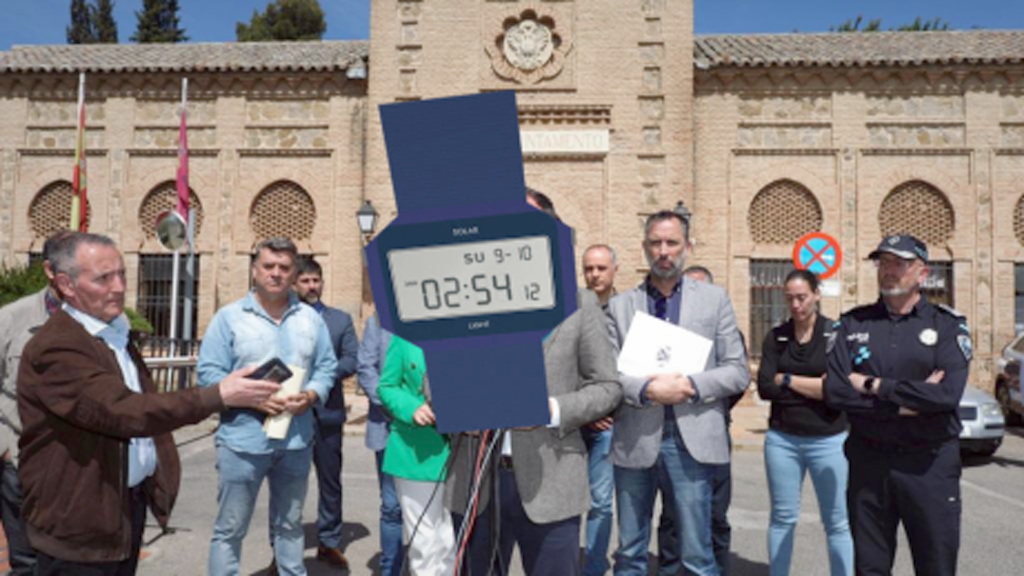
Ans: 2:54:12
